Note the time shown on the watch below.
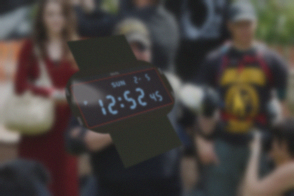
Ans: 12:52
